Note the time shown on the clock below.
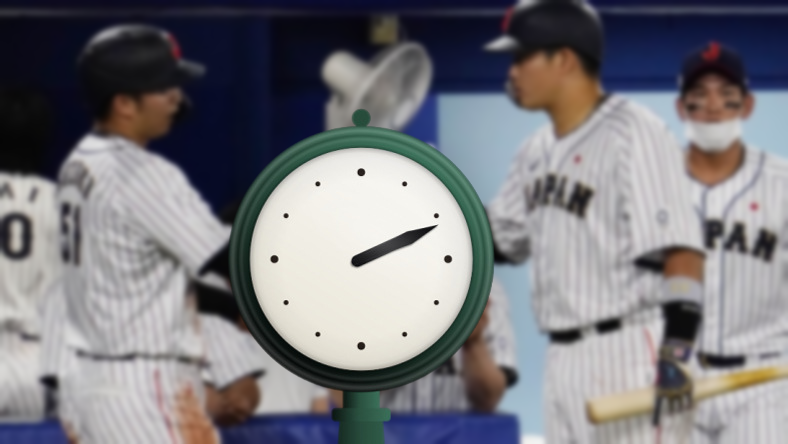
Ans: 2:11
